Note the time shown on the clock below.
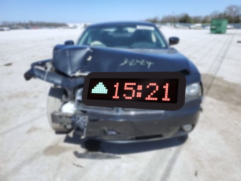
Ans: 15:21
